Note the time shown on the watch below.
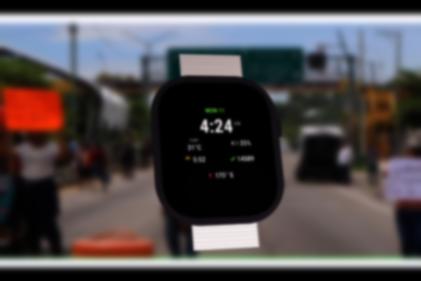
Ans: 4:24
